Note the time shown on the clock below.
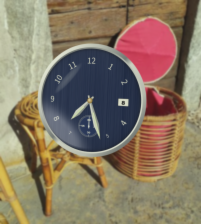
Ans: 7:27
